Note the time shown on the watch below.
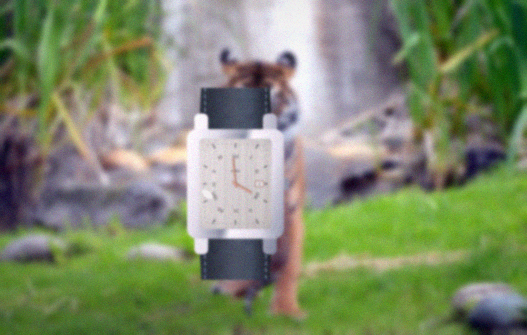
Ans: 3:59
